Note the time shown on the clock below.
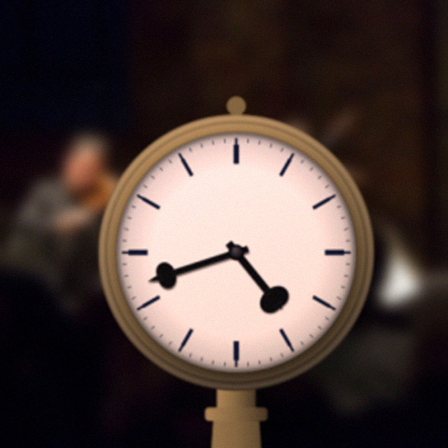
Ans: 4:42
